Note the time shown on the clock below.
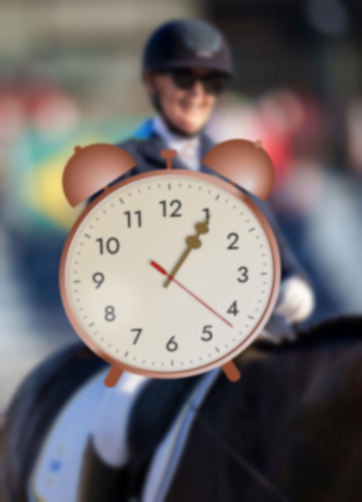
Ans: 1:05:22
